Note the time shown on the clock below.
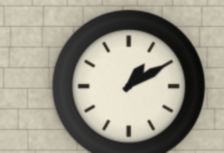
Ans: 1:10
